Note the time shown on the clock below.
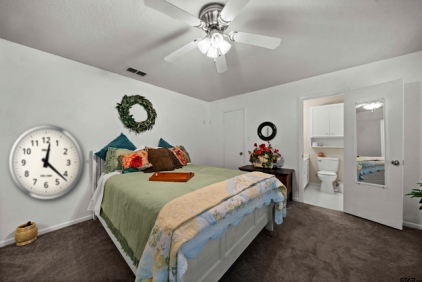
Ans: 12:22
